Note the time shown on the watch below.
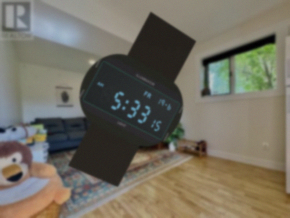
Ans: 5:33:15
